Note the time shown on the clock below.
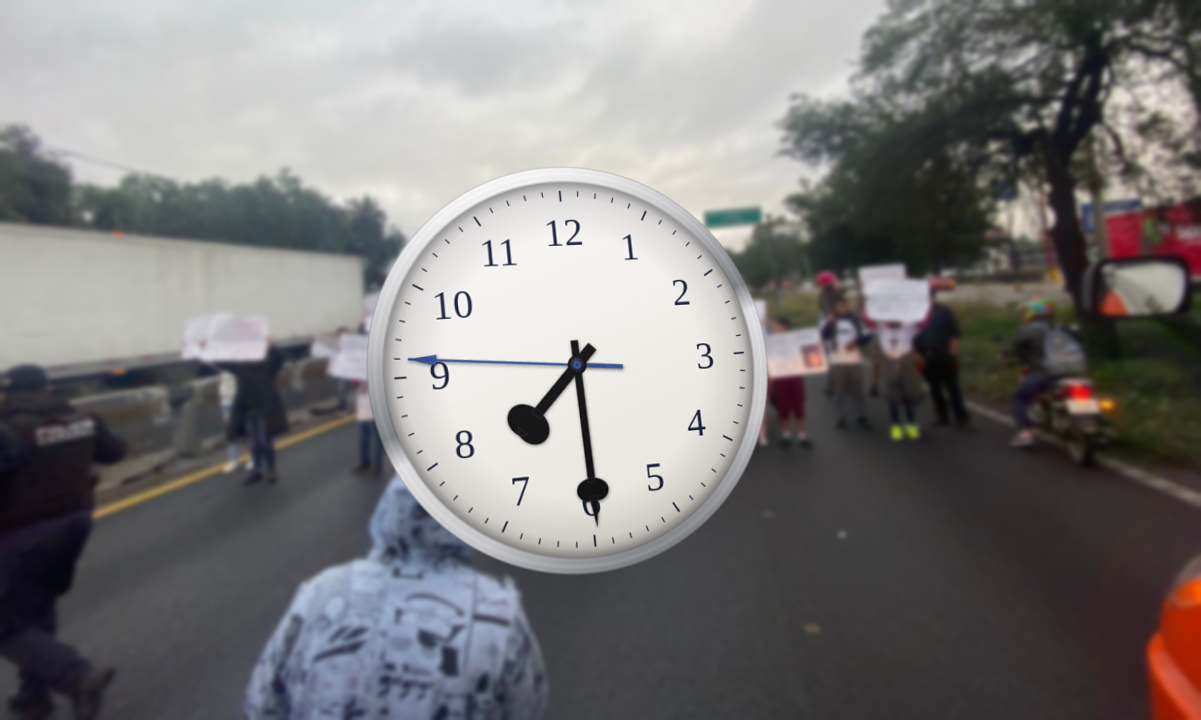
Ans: 7:29:46
